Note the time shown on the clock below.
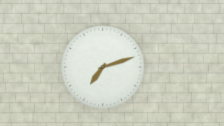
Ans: 7:12
